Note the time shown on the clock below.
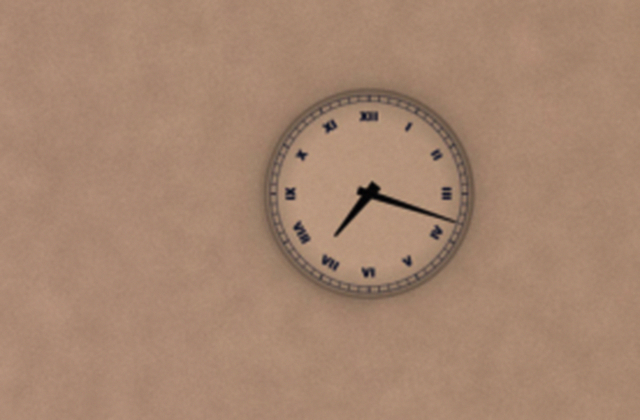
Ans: 7:18
